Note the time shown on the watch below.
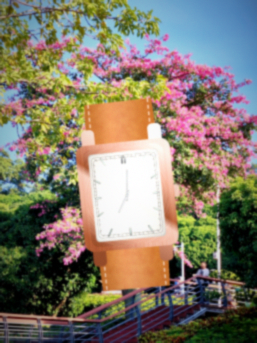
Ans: 7:01
